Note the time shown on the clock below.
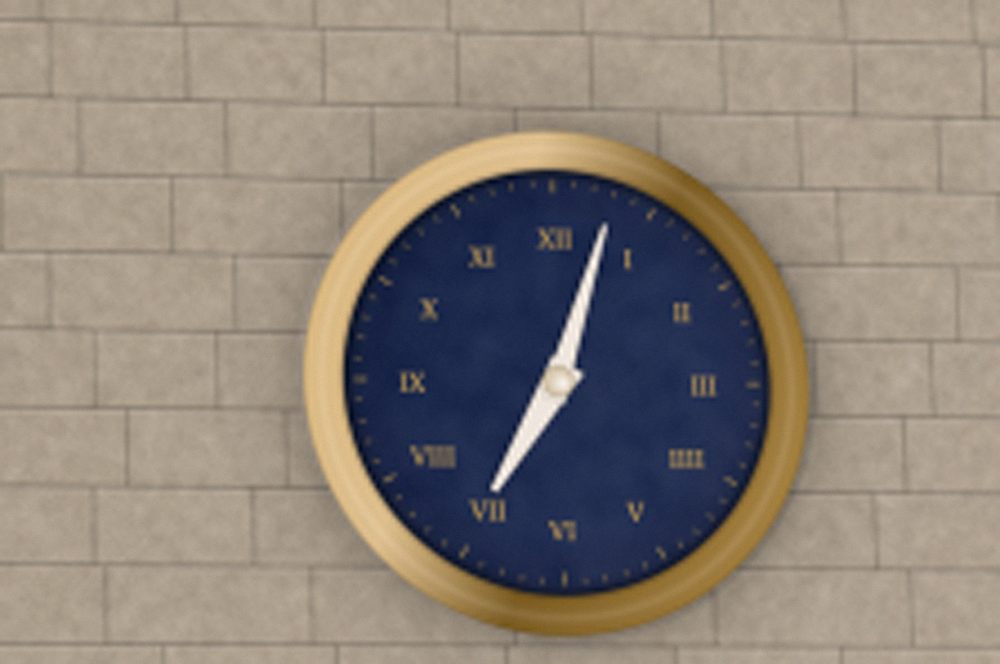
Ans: 7:03
